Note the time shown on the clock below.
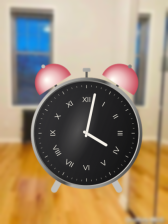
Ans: 4:02
